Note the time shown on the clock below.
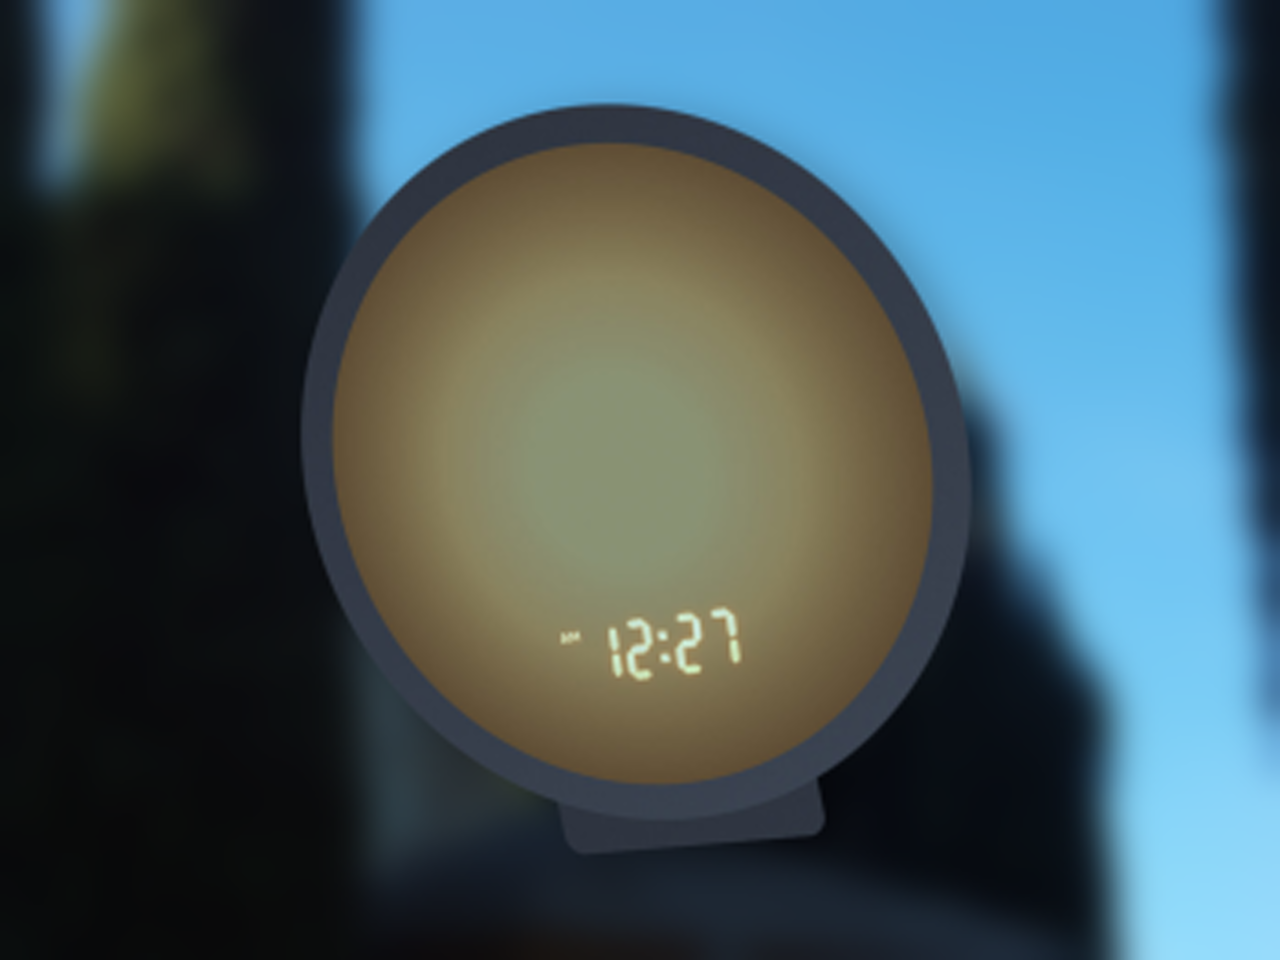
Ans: 12:27
